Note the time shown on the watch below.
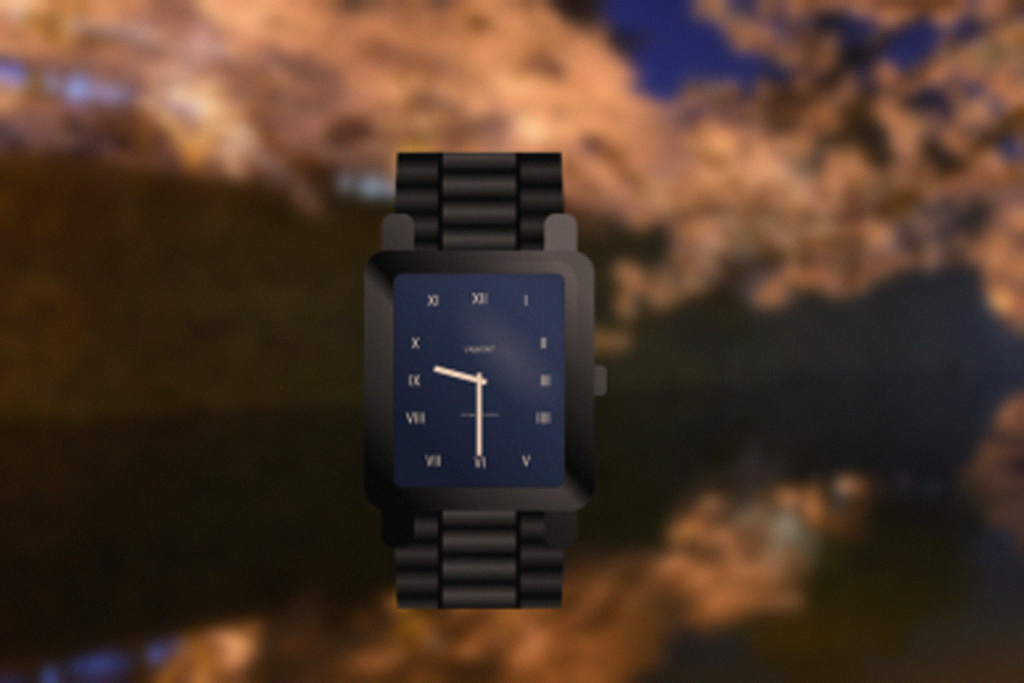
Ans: 9:30
